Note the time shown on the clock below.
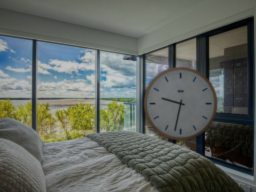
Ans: 9:32
